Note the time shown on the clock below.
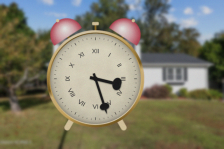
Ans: 3:27
